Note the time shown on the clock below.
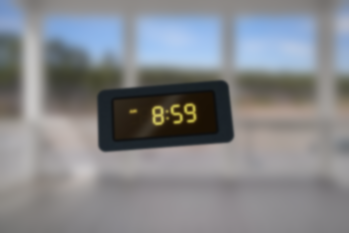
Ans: 8:59
